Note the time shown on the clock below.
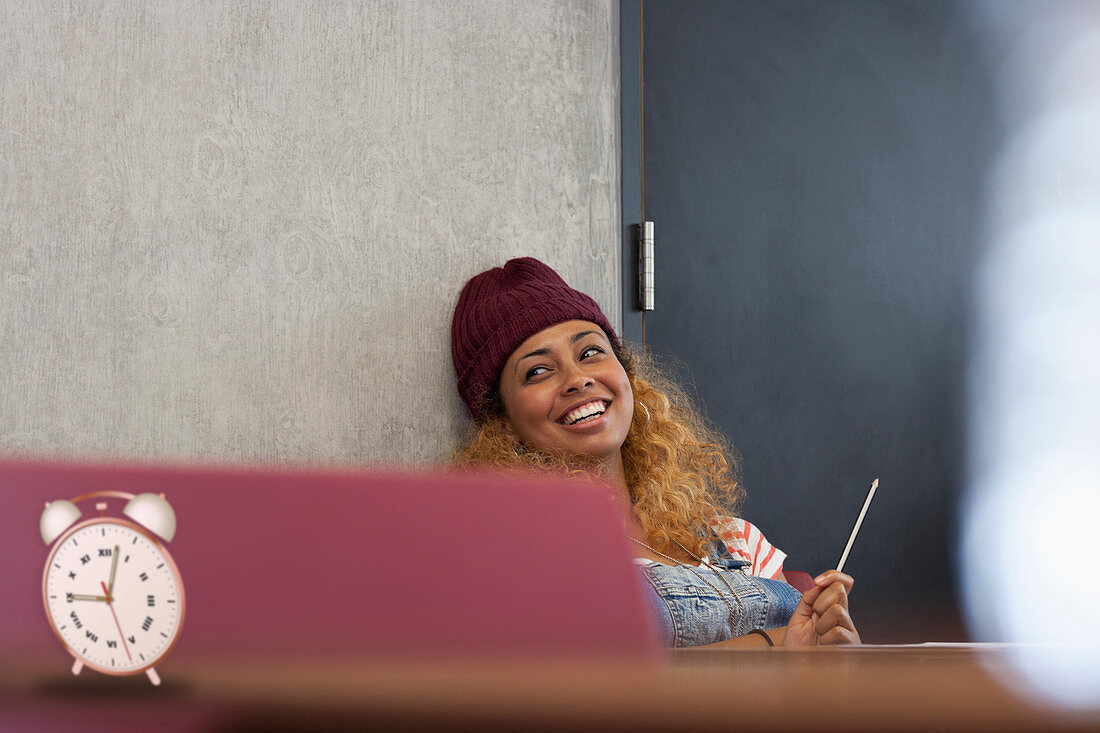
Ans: 9:02:27
